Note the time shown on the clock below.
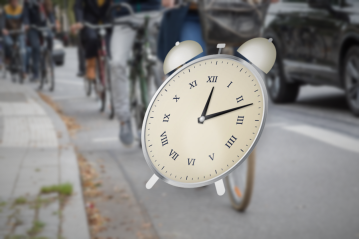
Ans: 12:12
